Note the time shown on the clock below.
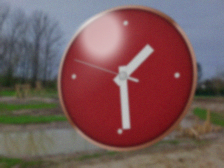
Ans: 1:28:48
